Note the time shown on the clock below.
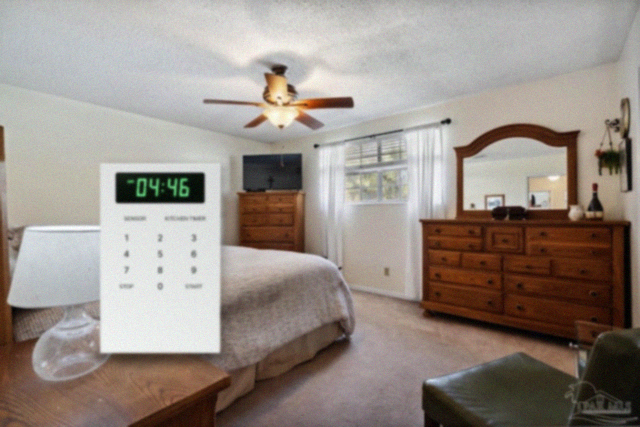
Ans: 4:46
